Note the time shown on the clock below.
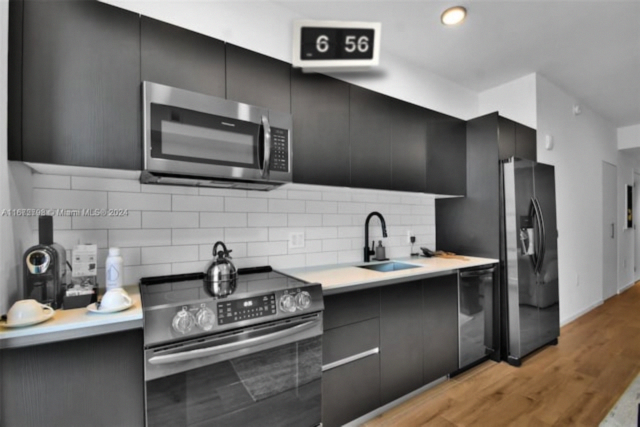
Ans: 6:56
